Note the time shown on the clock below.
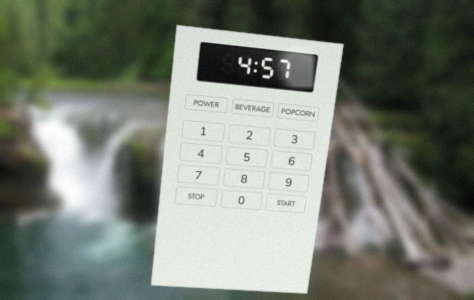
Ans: 4:57
